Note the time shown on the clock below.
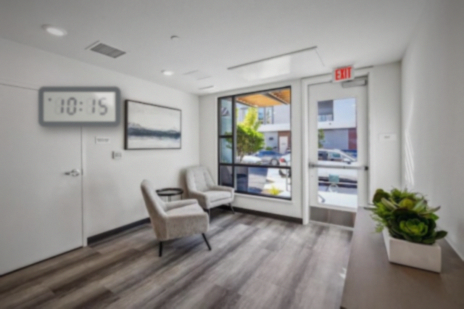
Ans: 10:15
